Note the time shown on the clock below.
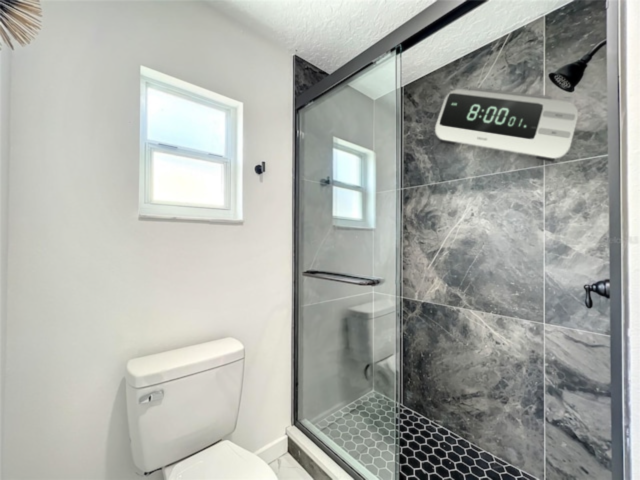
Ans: 8:00
